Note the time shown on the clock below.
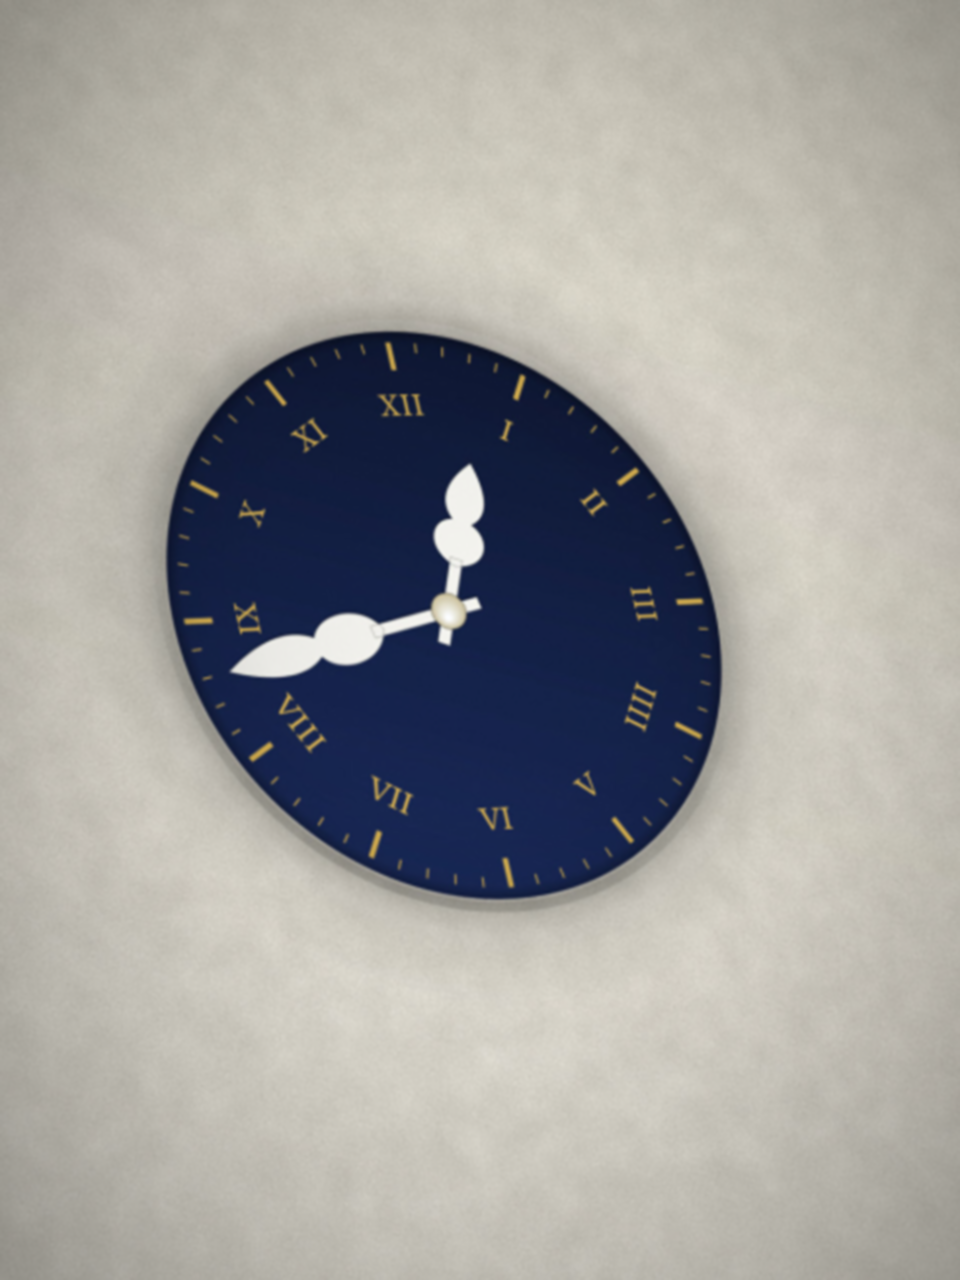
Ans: 12:43
